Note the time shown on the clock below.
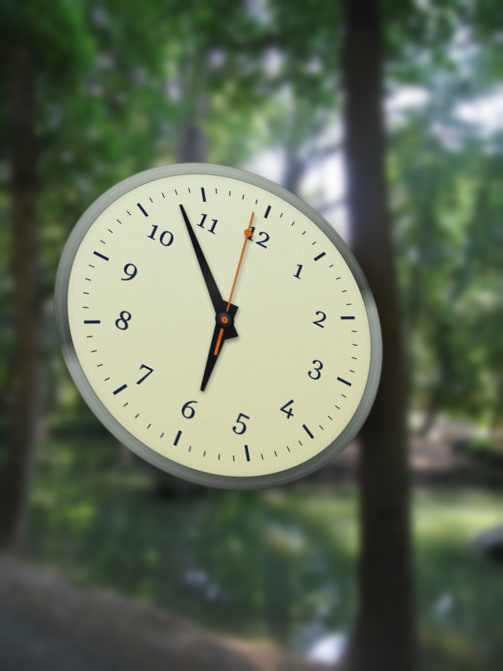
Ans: 5:52:59
